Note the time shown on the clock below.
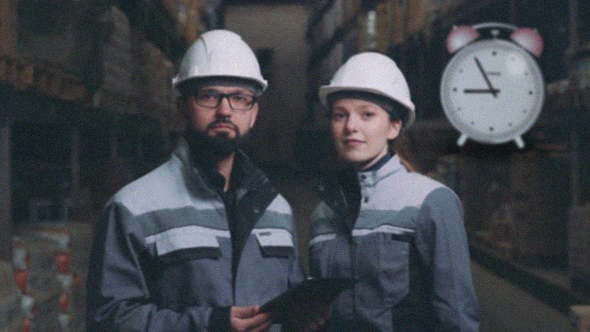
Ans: 8:55
